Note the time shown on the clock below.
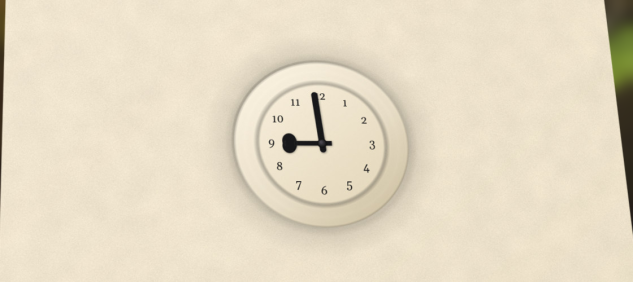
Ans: 8:59
